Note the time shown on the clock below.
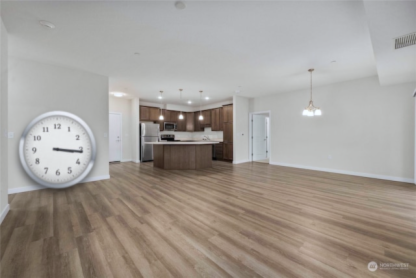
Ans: 3:16
